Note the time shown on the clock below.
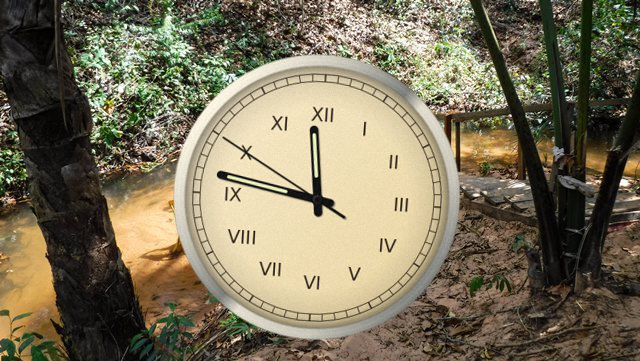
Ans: 11:46:50
